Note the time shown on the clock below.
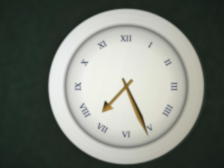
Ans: 7:26
